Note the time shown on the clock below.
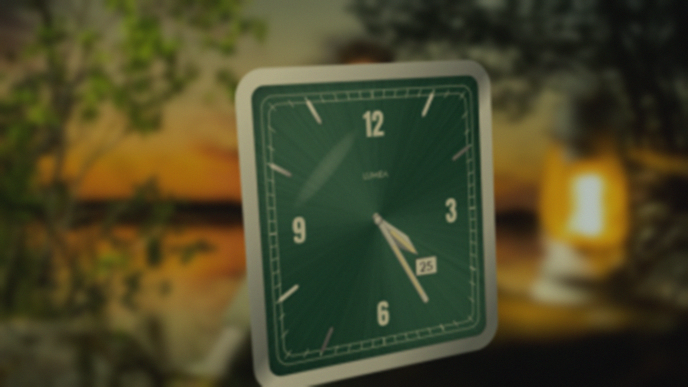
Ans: 4:25
